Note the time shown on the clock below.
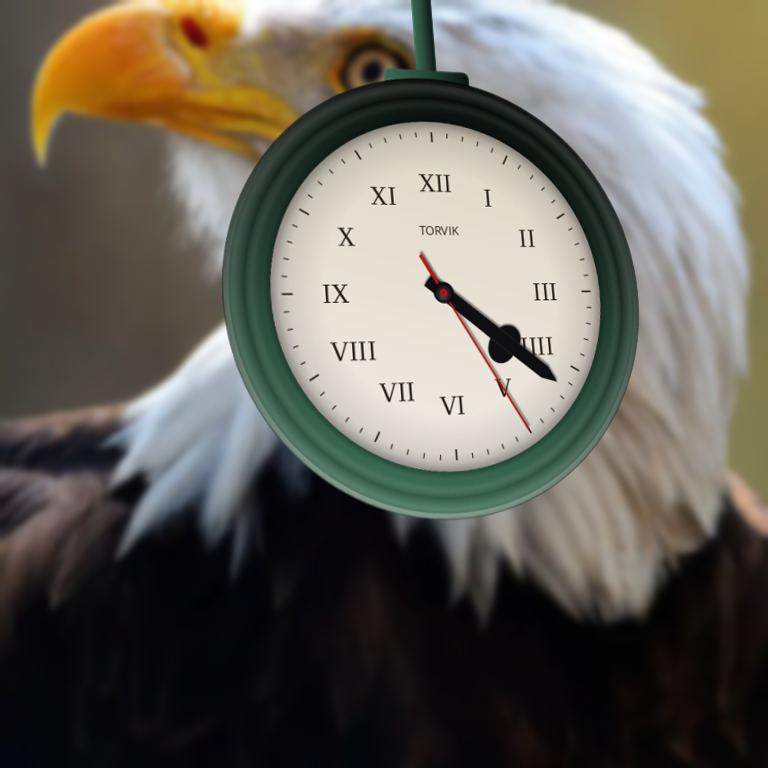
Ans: 4:21:25
